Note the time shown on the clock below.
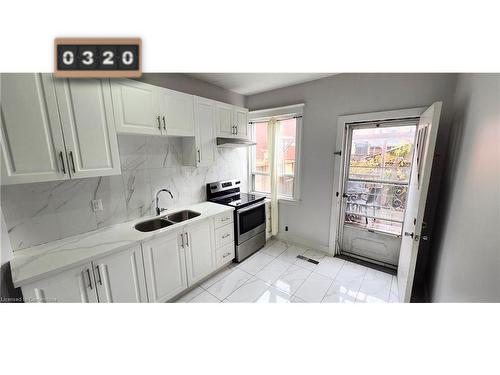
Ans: 3:20
